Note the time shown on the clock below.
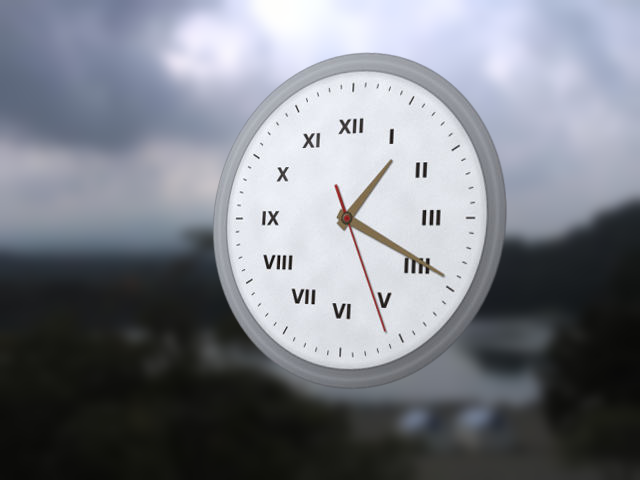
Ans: 1:19:26
